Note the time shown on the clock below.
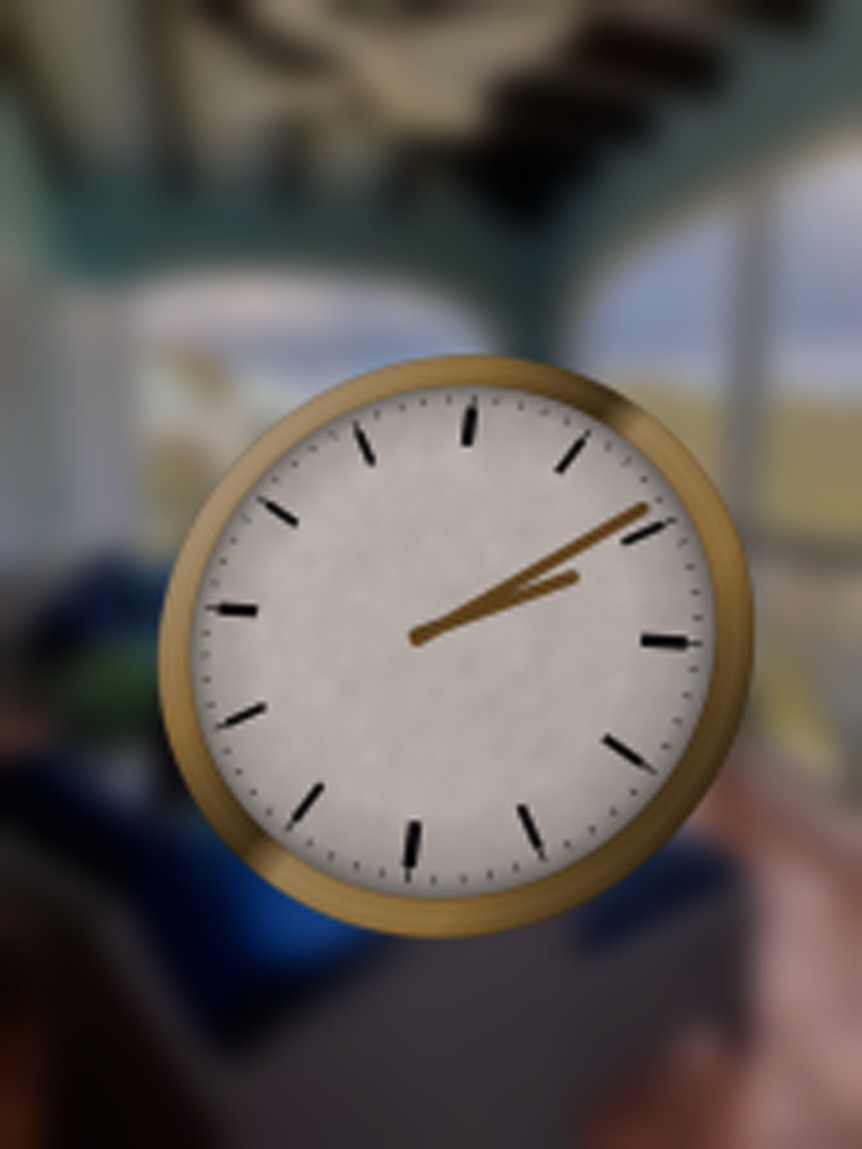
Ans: 2:09
